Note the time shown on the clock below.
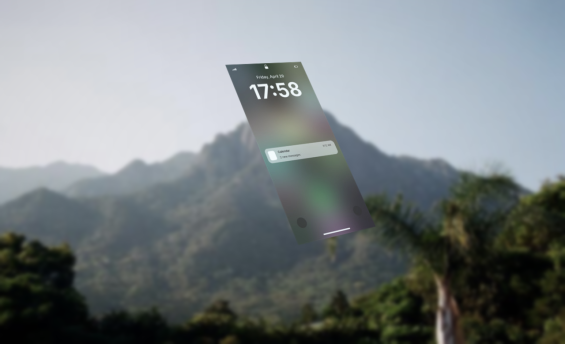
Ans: 17:58
